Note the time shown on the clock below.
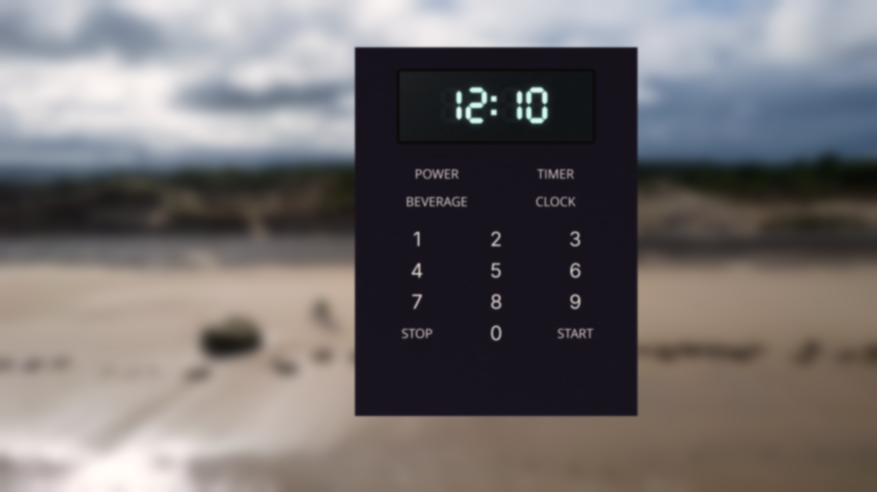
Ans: 12:10
